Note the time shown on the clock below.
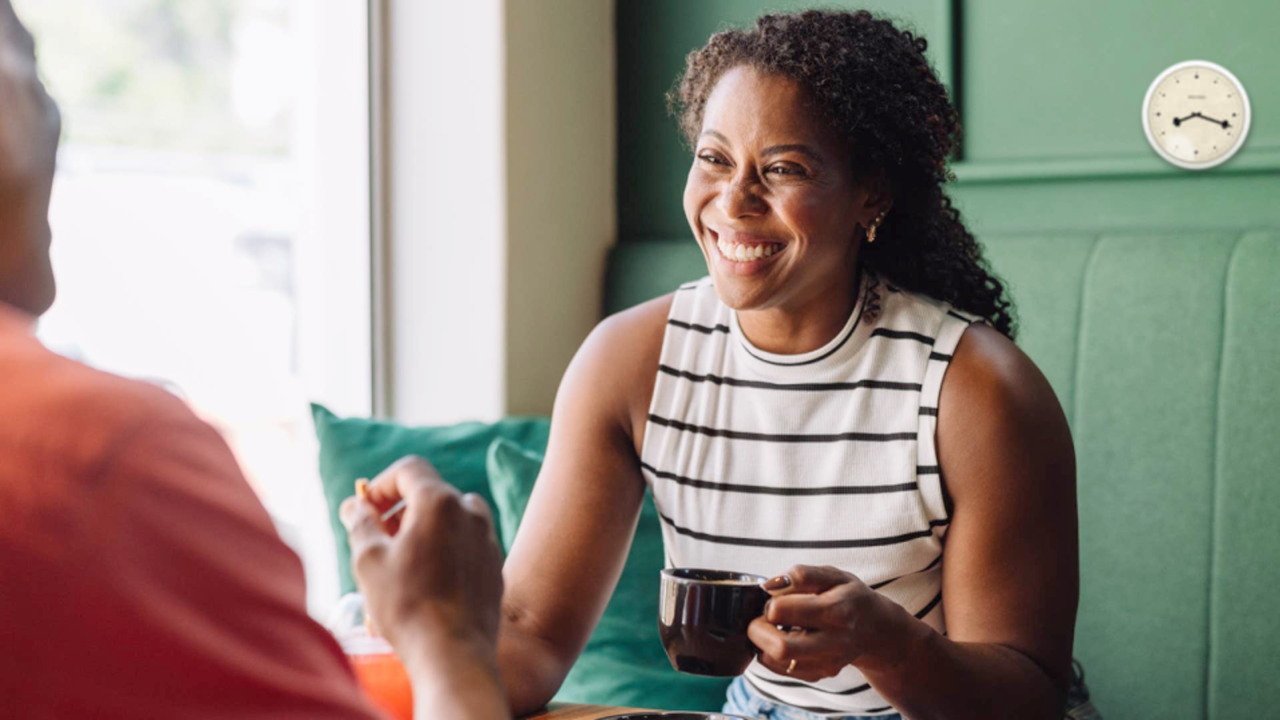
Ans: 8:18
